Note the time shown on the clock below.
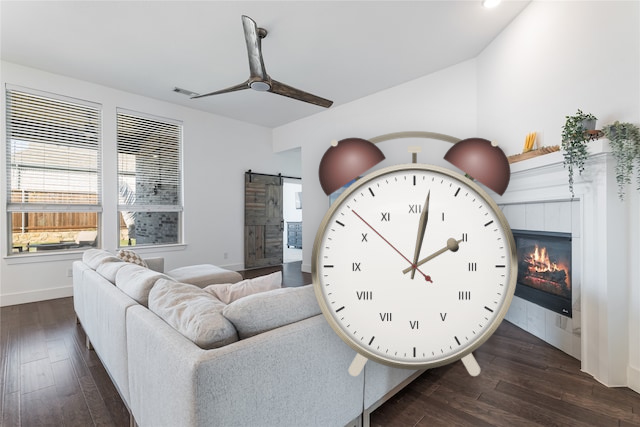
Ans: 2:01:52
